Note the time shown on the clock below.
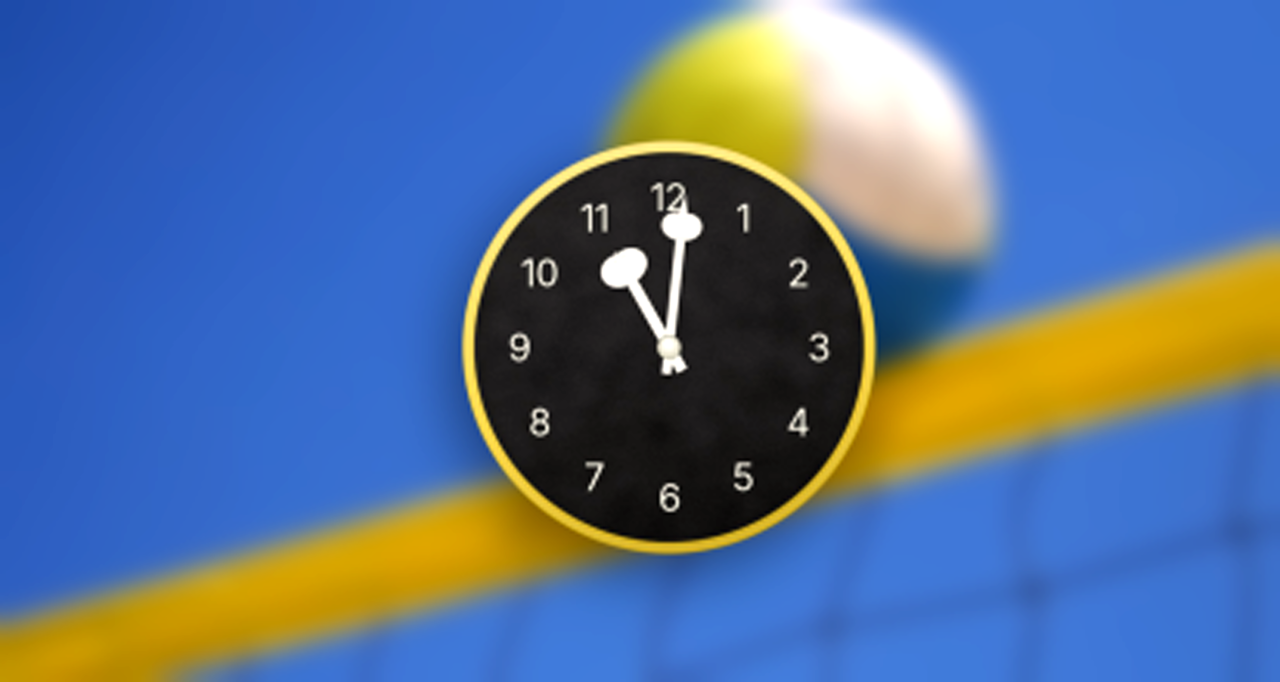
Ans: 11:01
